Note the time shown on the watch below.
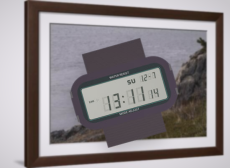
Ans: 13:11:14
